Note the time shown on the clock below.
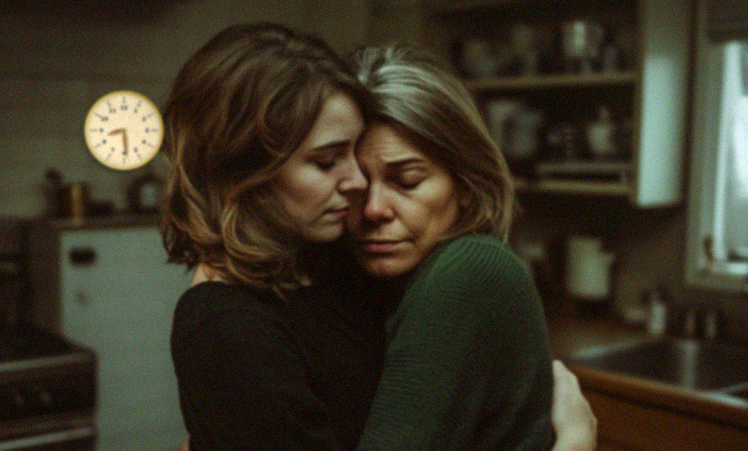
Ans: 8:29
